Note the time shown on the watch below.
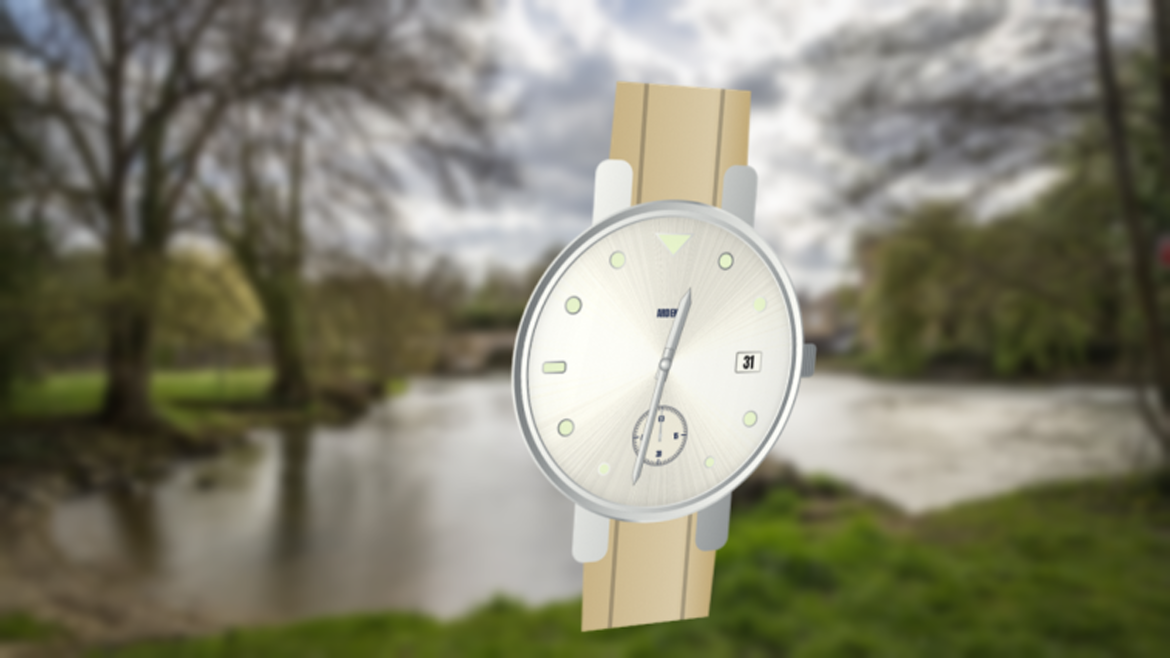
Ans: 12:32
